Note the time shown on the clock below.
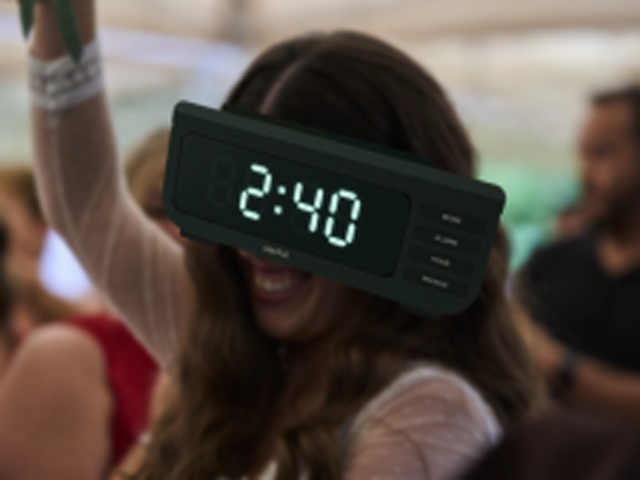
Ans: 2:40
